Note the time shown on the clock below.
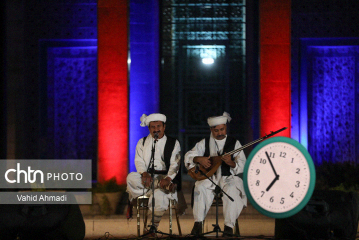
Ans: 6:53
